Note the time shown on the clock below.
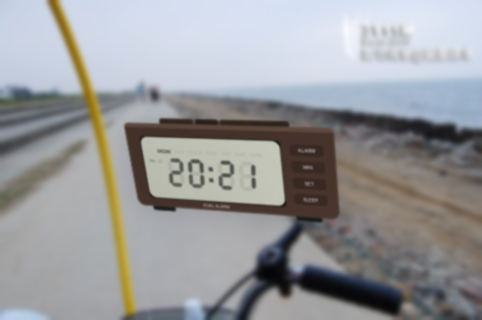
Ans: 20:21
